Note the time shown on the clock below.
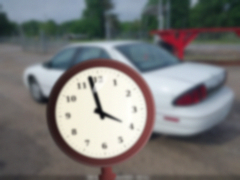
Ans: 3:58
